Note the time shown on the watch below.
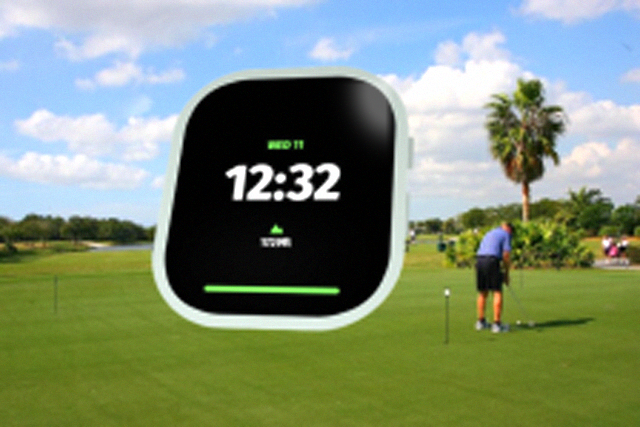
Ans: 12:32
